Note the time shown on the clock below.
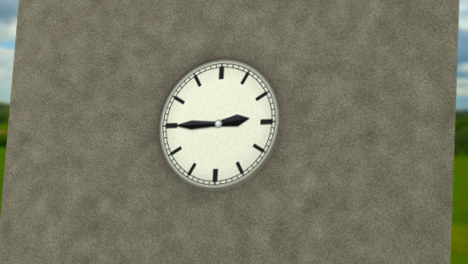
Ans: 2:45
